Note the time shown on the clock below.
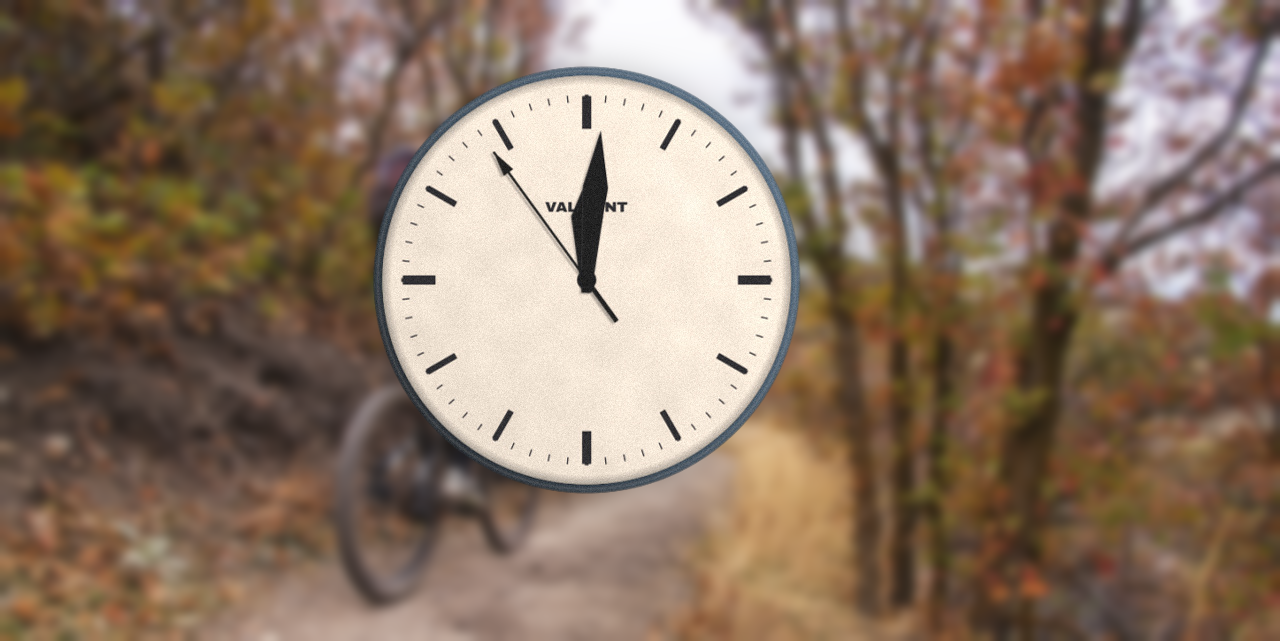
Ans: 12:00:54
